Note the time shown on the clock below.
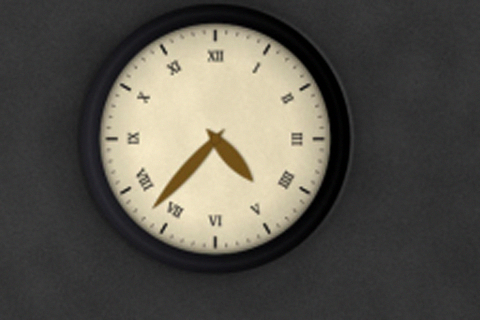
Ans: 4:37
